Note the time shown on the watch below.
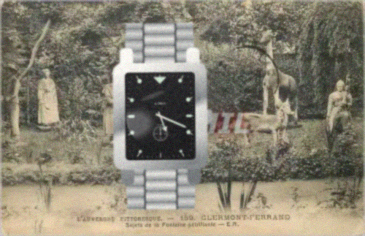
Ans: 5:19
